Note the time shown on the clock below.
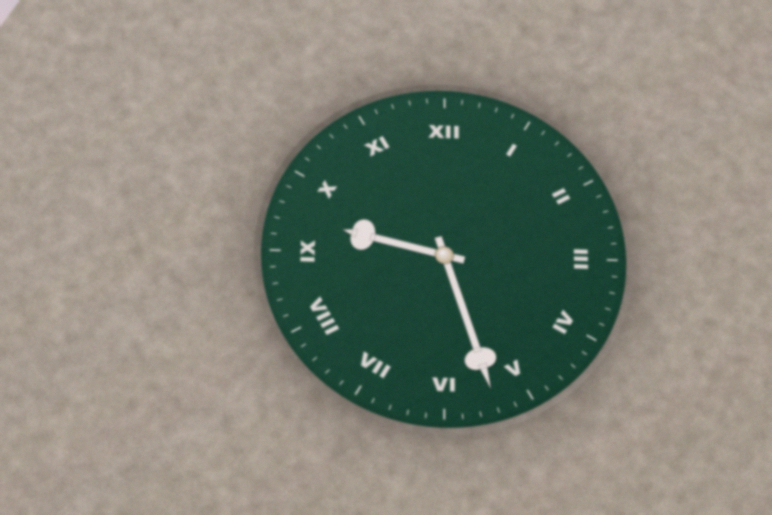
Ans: 9:27
